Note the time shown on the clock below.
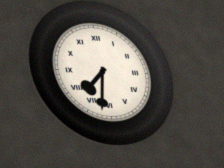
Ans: 7:32
